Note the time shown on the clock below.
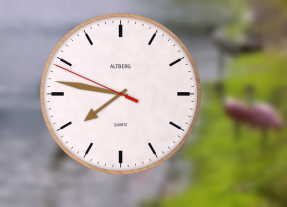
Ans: 7:46:49
